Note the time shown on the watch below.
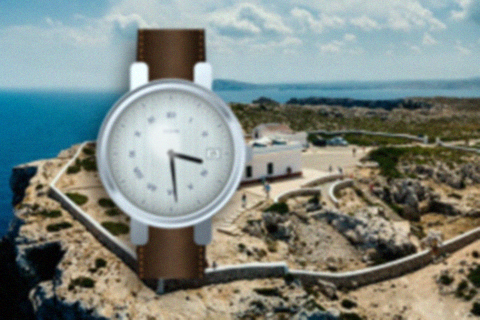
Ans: 3:29
